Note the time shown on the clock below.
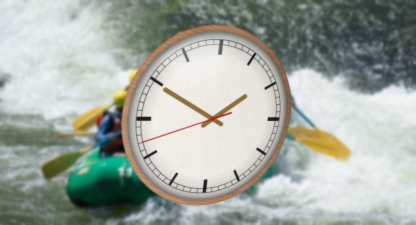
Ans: 1:49:42
